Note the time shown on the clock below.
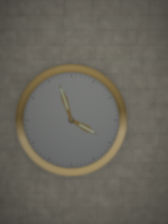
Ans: 3:57
